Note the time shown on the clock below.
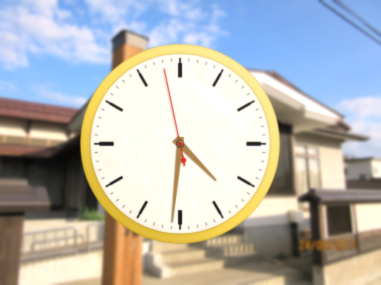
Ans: 4:30:58
